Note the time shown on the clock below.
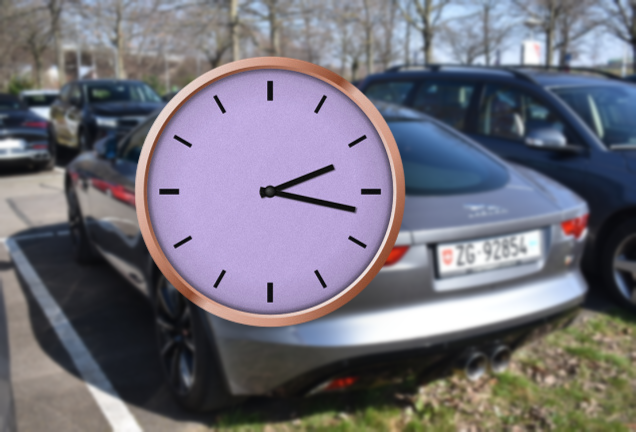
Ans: 2:17
